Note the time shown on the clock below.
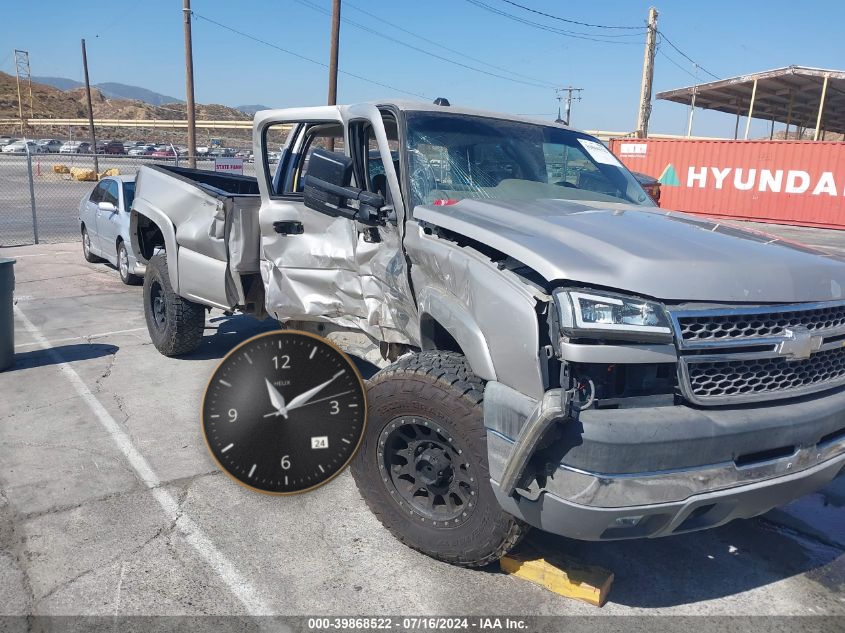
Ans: 11:10:13
